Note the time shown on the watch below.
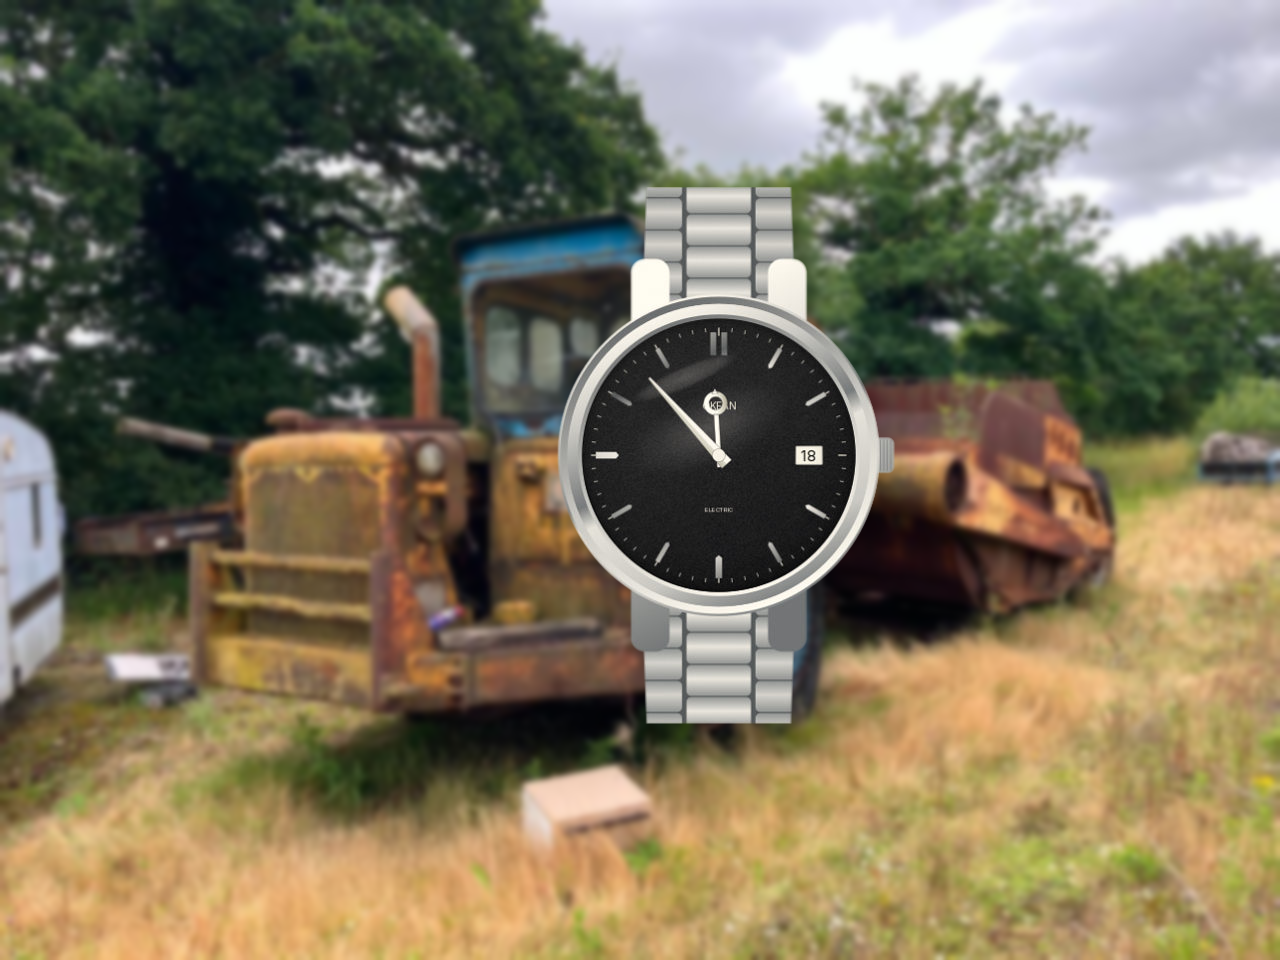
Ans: 11:53
